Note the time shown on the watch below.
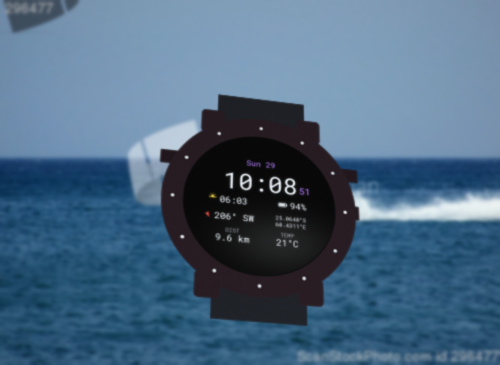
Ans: 10:08:51
